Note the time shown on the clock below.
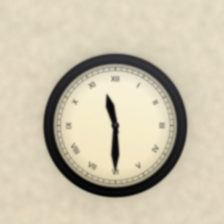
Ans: 11:30
